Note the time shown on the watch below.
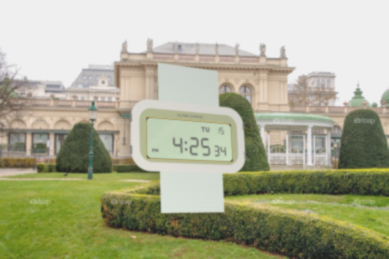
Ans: 4:25:34
